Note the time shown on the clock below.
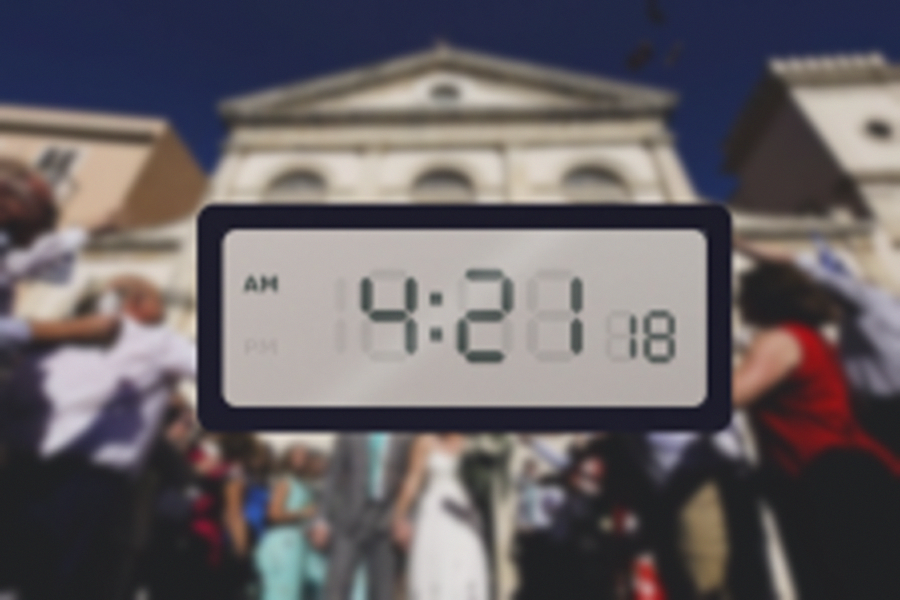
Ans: 4:21:18
